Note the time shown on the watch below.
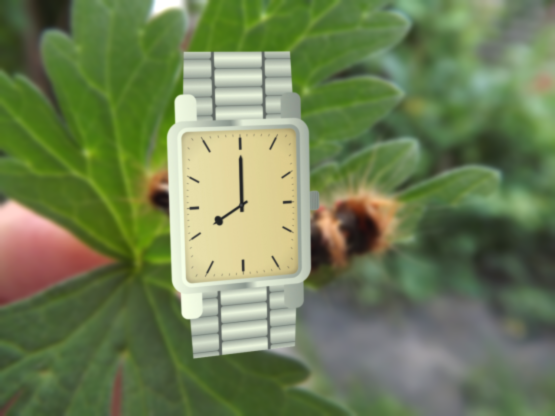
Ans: 8:00
